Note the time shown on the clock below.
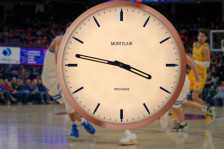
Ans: 3:47
